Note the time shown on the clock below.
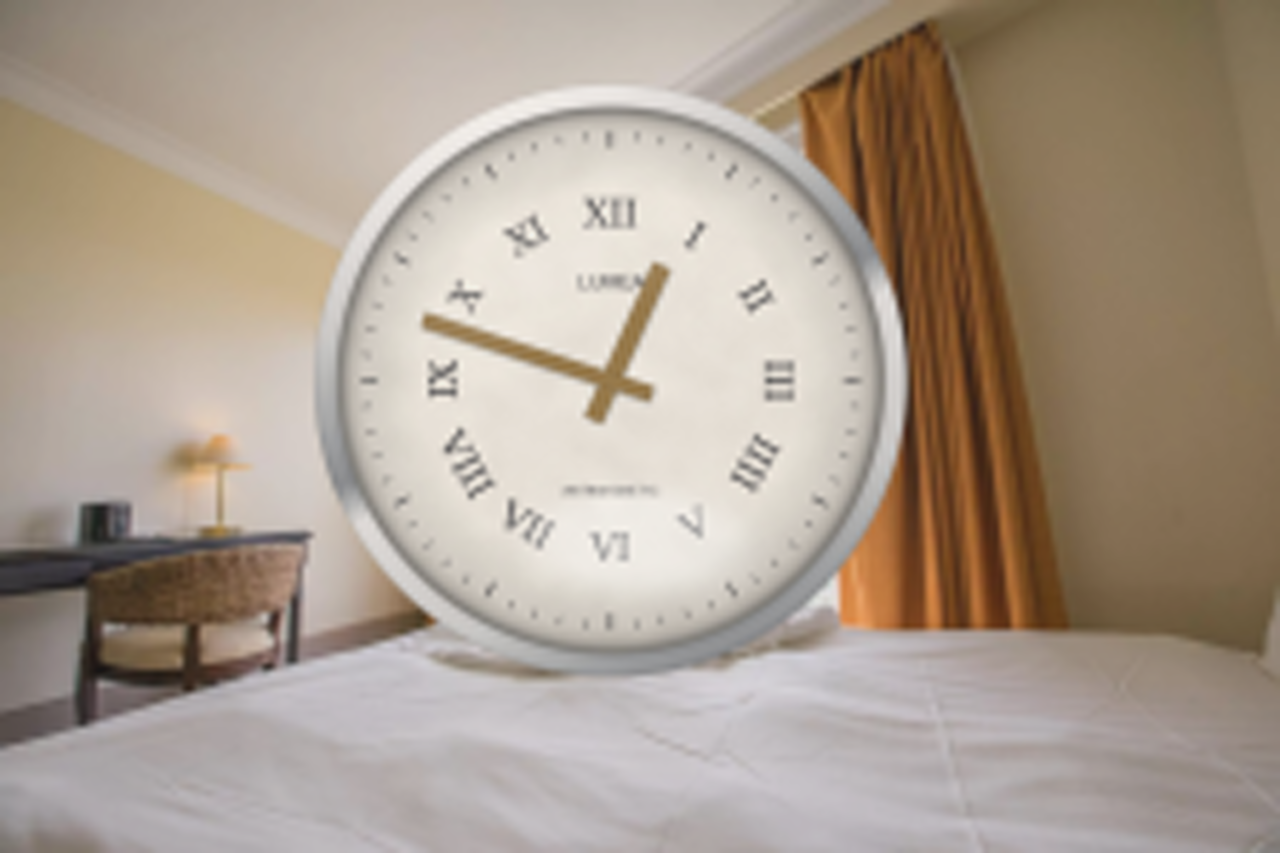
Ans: 12:48
